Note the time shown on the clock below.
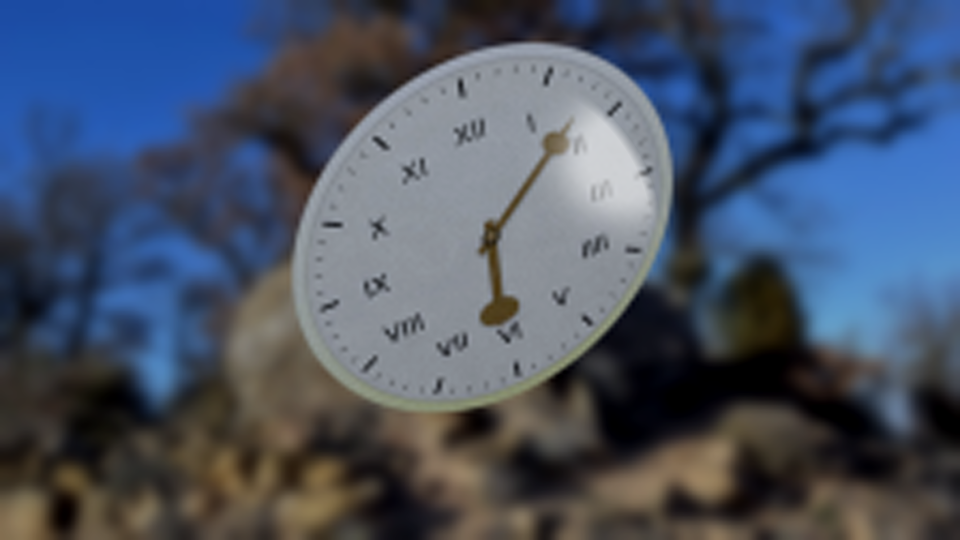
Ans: 6:08
